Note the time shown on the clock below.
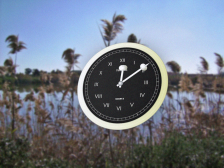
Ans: 12:09
